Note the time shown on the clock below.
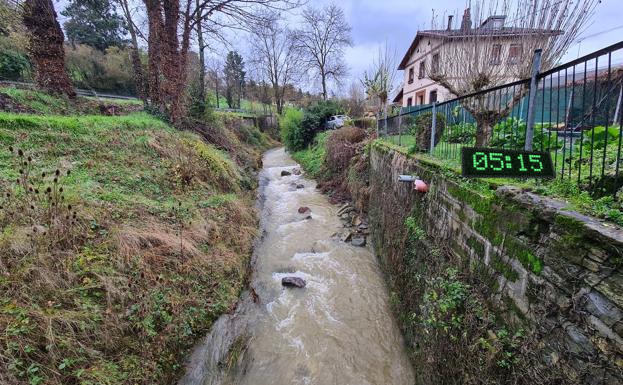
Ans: 5:15
